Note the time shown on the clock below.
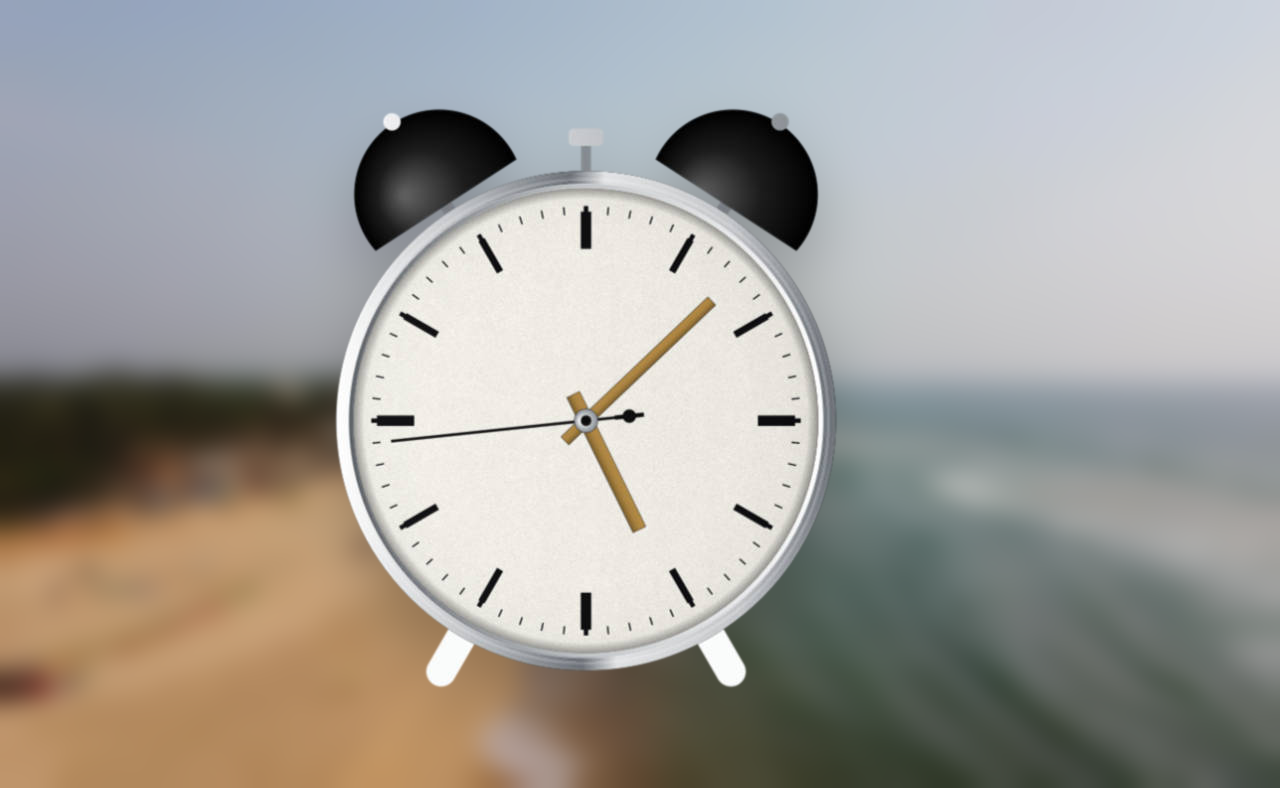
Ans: 5:07:44
